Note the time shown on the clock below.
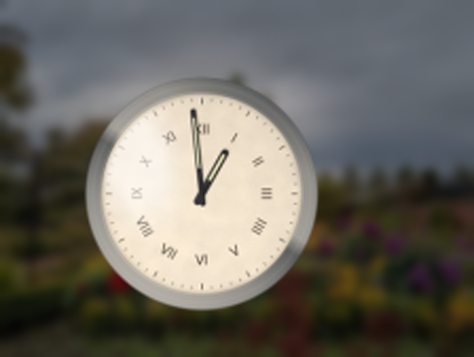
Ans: 12:59
